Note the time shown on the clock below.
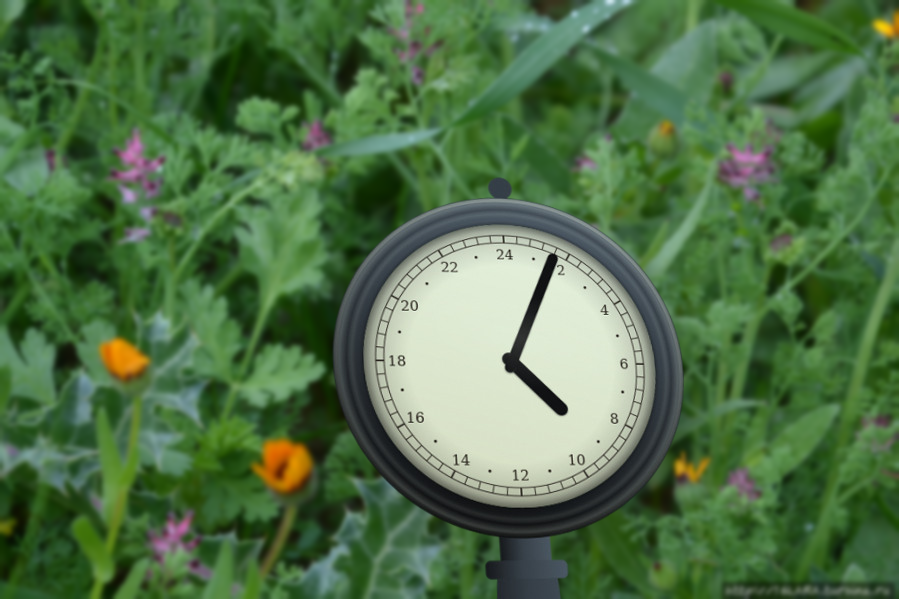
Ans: 9:04
